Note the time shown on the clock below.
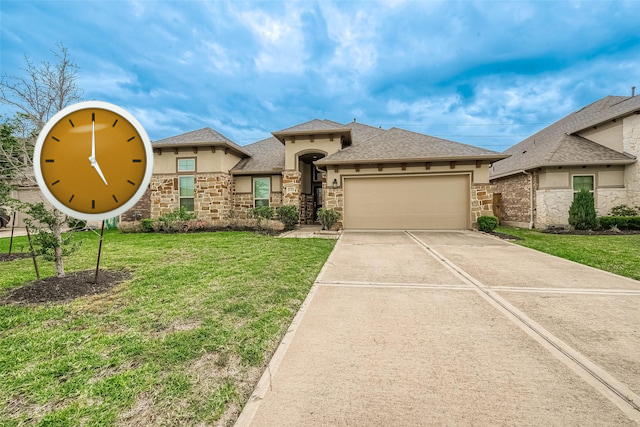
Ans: 5:00
